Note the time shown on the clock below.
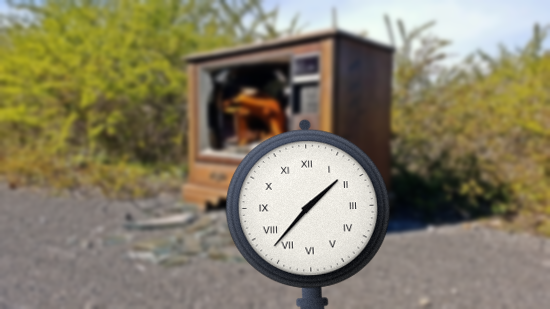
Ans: 1:37
